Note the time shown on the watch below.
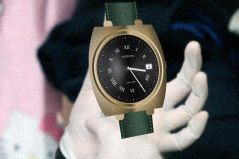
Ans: 3:25
